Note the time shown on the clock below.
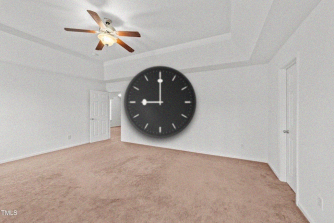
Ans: 9:00
